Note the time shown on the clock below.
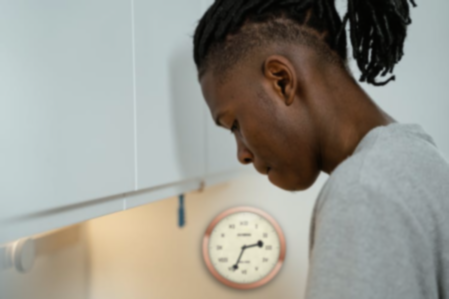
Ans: 2:34
